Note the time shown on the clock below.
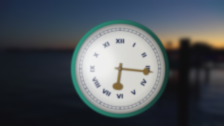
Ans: 6:16
